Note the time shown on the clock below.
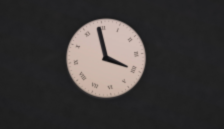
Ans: 3:59
